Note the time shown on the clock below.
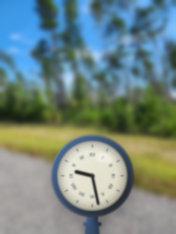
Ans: 9:28
